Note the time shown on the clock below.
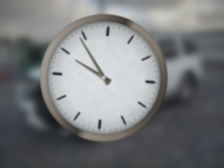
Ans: 9:54
